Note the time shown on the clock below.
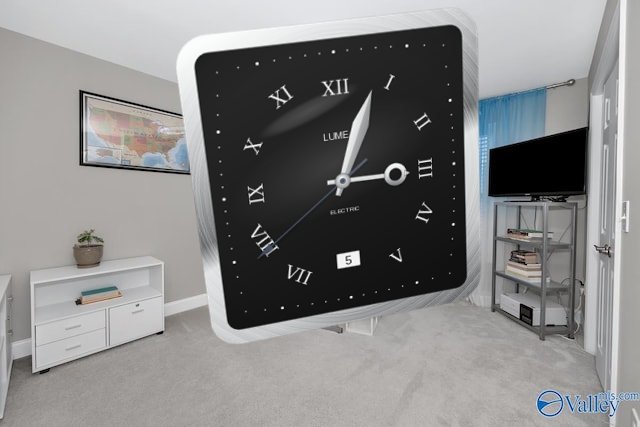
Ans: 3:03:39
